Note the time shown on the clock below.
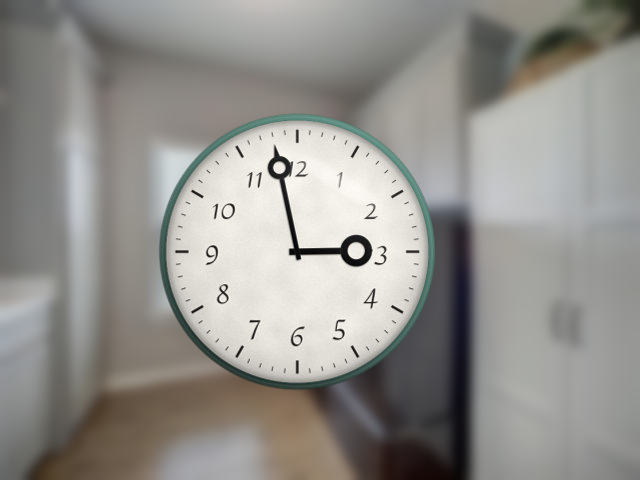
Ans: 2:58
